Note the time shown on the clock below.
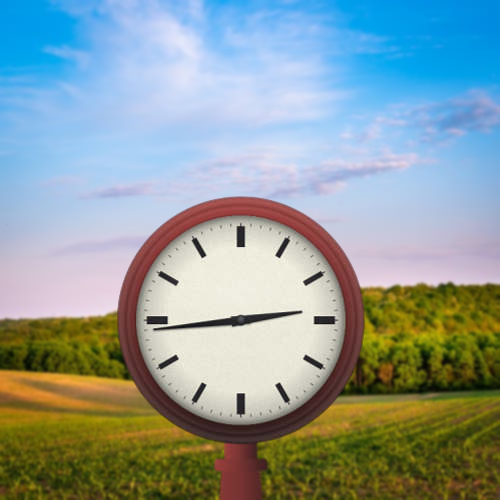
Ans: 2:44
